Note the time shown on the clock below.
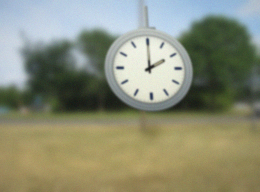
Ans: 2:00
